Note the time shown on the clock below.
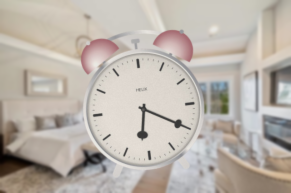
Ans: 6:20
